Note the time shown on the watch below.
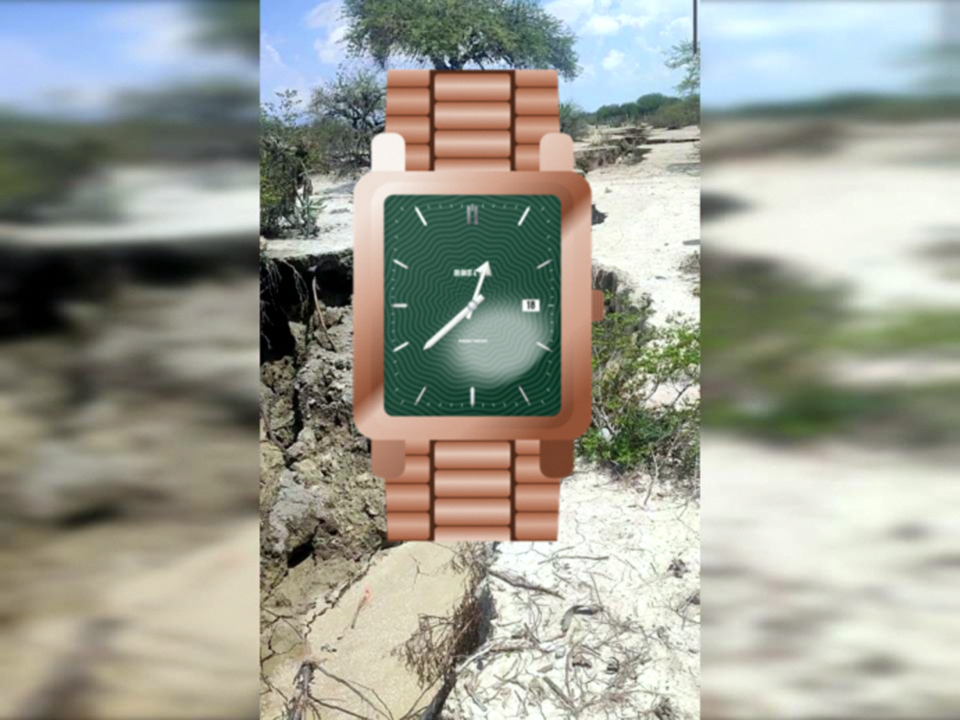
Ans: 12:38
